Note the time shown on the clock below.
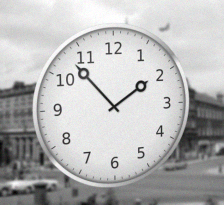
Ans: 1:53
